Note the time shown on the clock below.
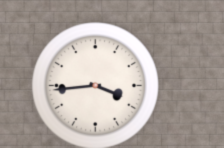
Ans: 3:44
